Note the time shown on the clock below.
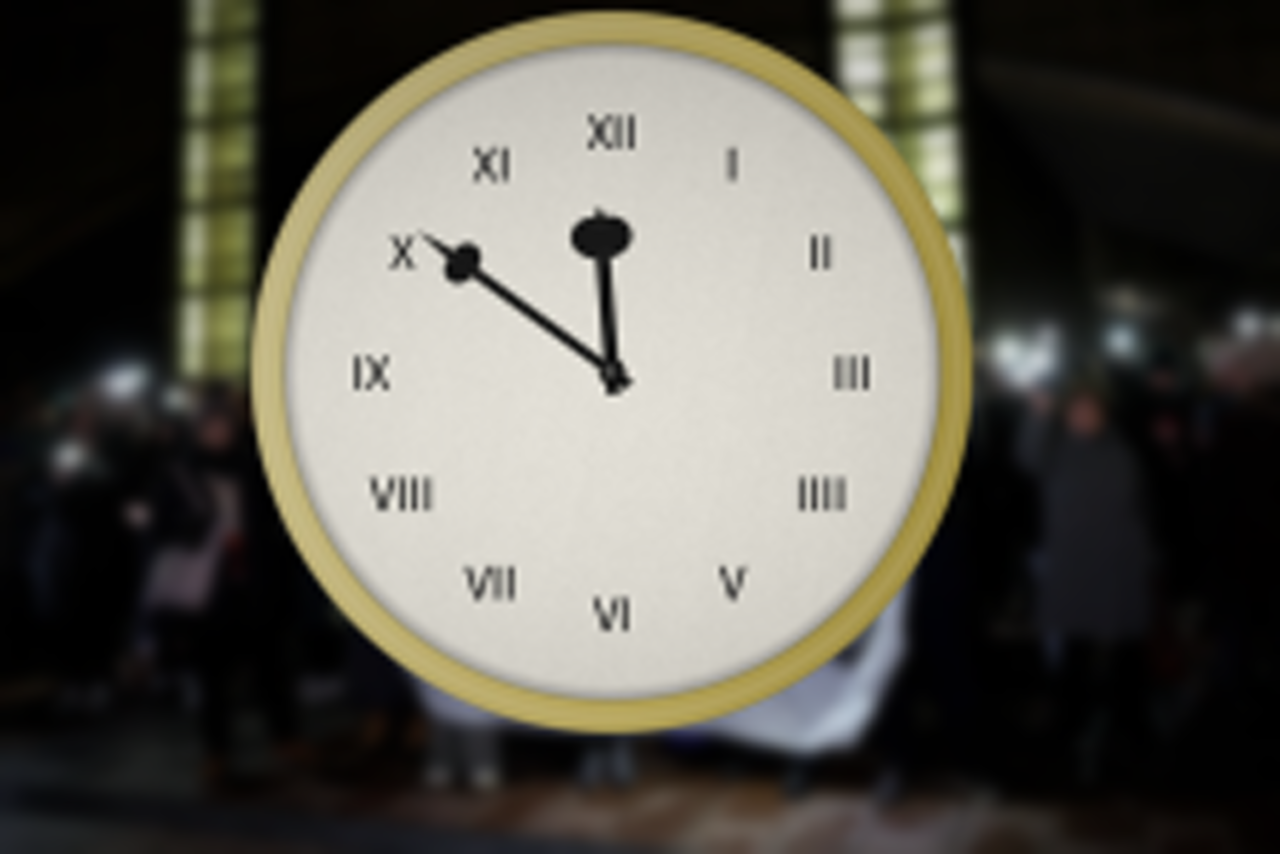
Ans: 11:51
